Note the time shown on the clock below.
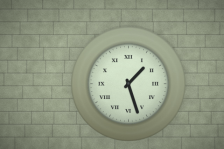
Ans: 1:27
